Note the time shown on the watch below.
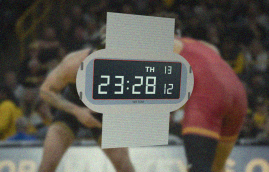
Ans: 23:28:12
